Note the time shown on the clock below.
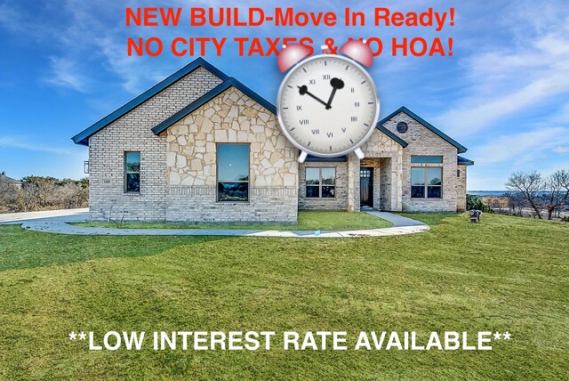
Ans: 12:51
